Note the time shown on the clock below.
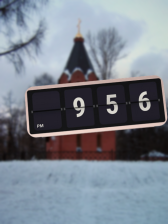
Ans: 9:56
